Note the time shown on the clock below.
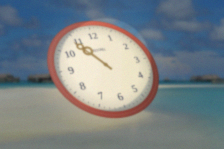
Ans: 10:54
